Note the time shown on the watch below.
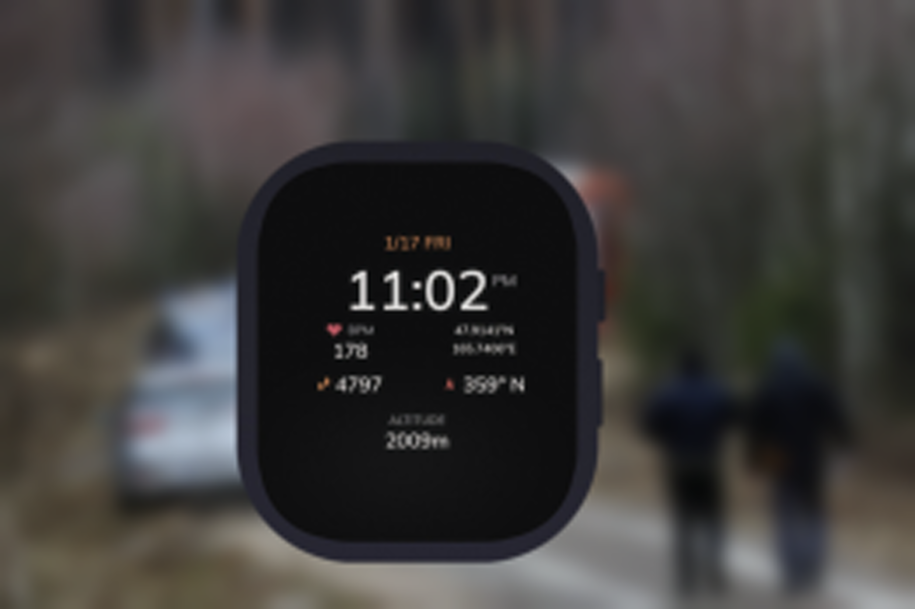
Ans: 11:02
